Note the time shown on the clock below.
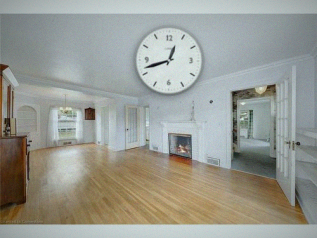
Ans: 12:42
